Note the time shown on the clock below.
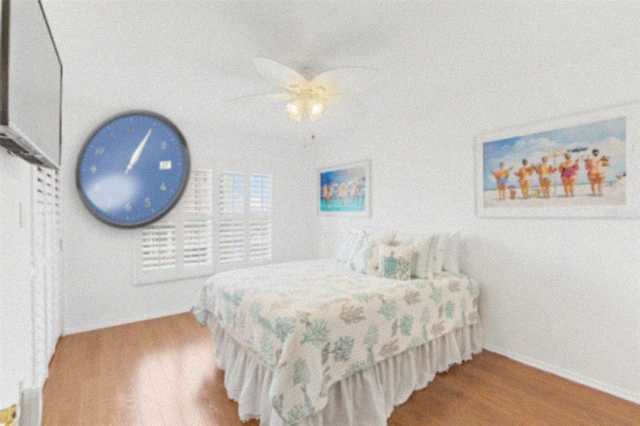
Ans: 1:05
